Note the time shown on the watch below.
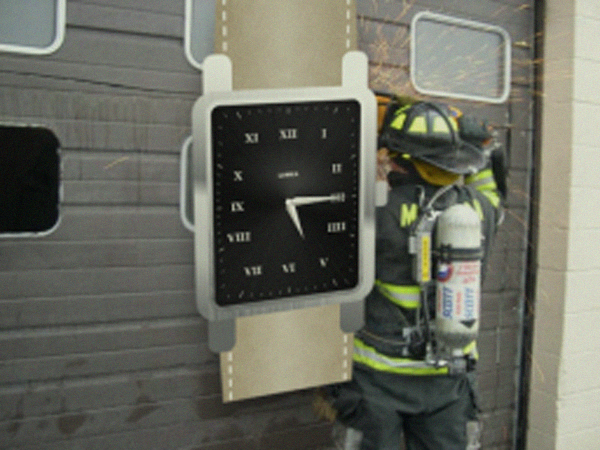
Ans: 5:15
